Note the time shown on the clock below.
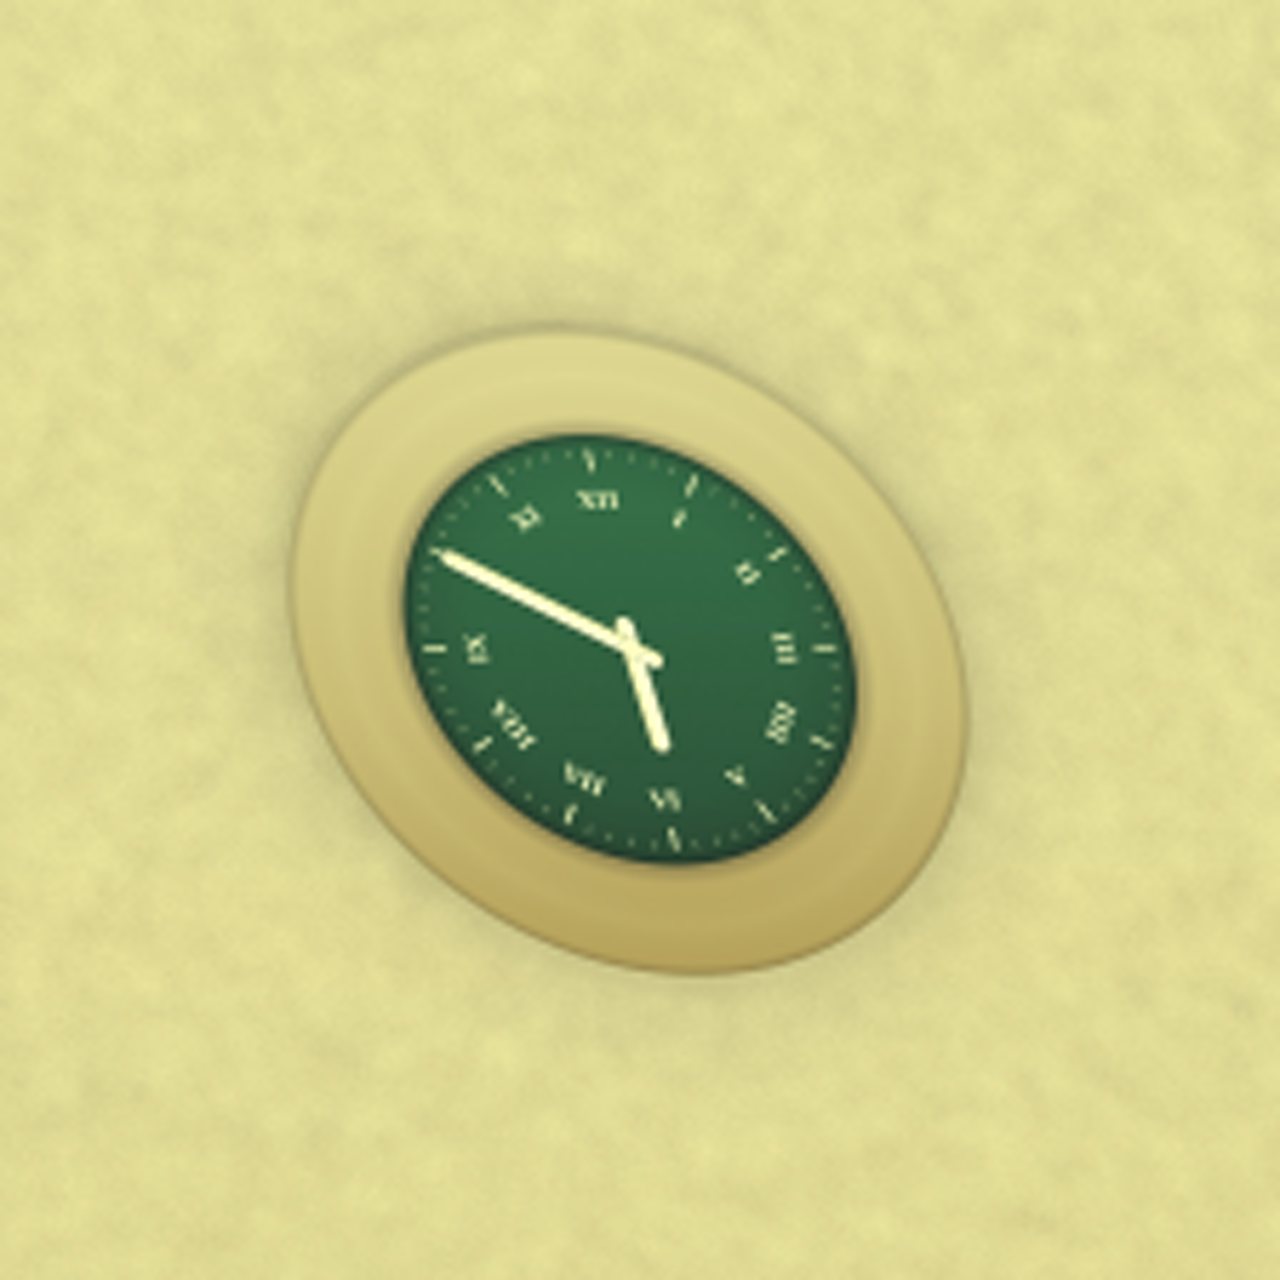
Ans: 5:50
